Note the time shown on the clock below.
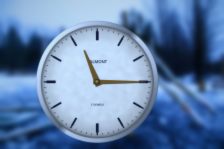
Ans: 11:15
